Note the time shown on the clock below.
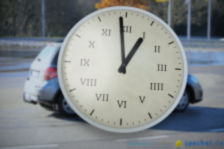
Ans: 12:59
